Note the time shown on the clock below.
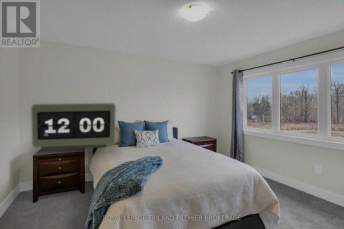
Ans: 12:00
